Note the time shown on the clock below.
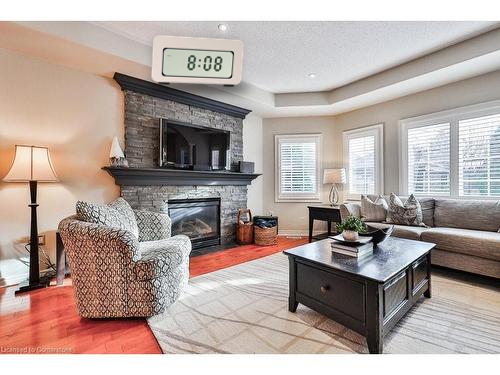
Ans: 8:08
